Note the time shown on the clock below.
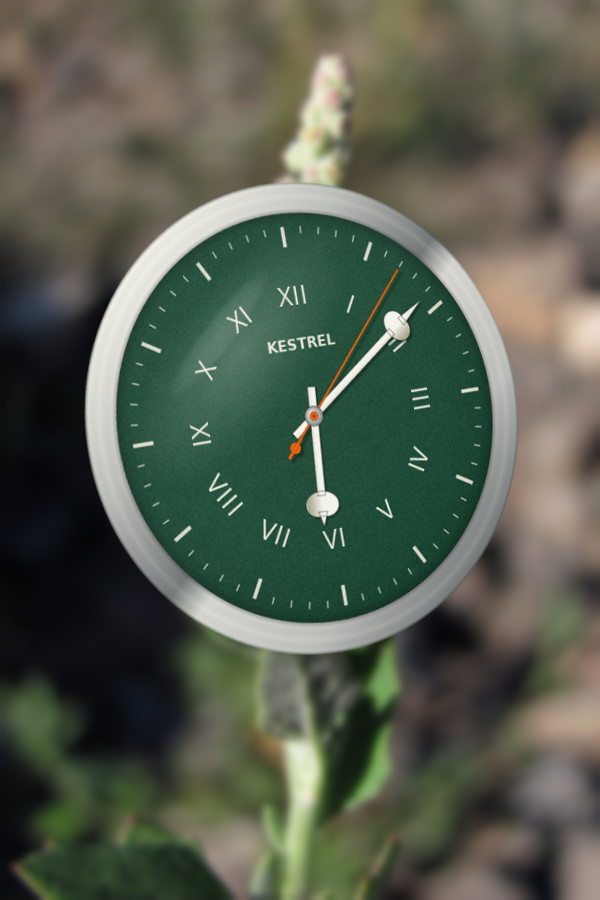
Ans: 6:09:07
